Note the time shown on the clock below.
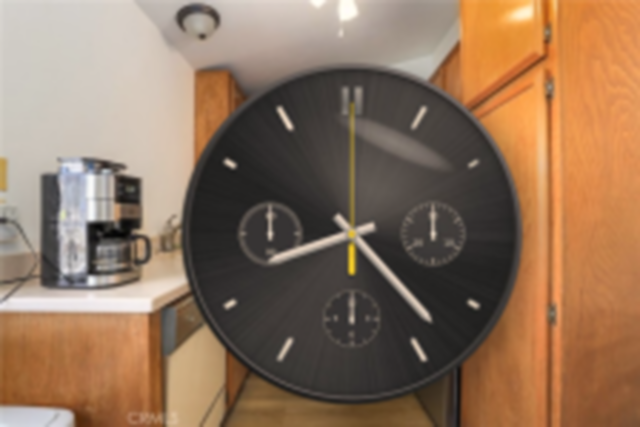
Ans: 8:23
